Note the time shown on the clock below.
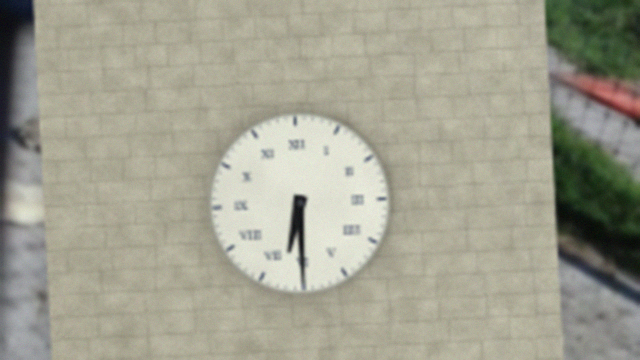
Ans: 6:30
